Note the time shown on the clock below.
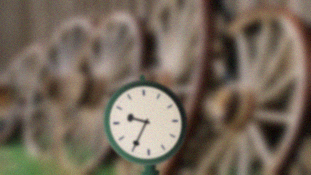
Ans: 9:35
